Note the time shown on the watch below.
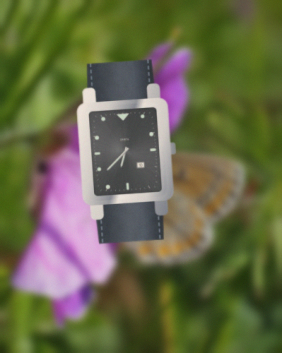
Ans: 6:38
